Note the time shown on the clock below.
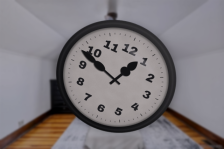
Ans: 12:48
